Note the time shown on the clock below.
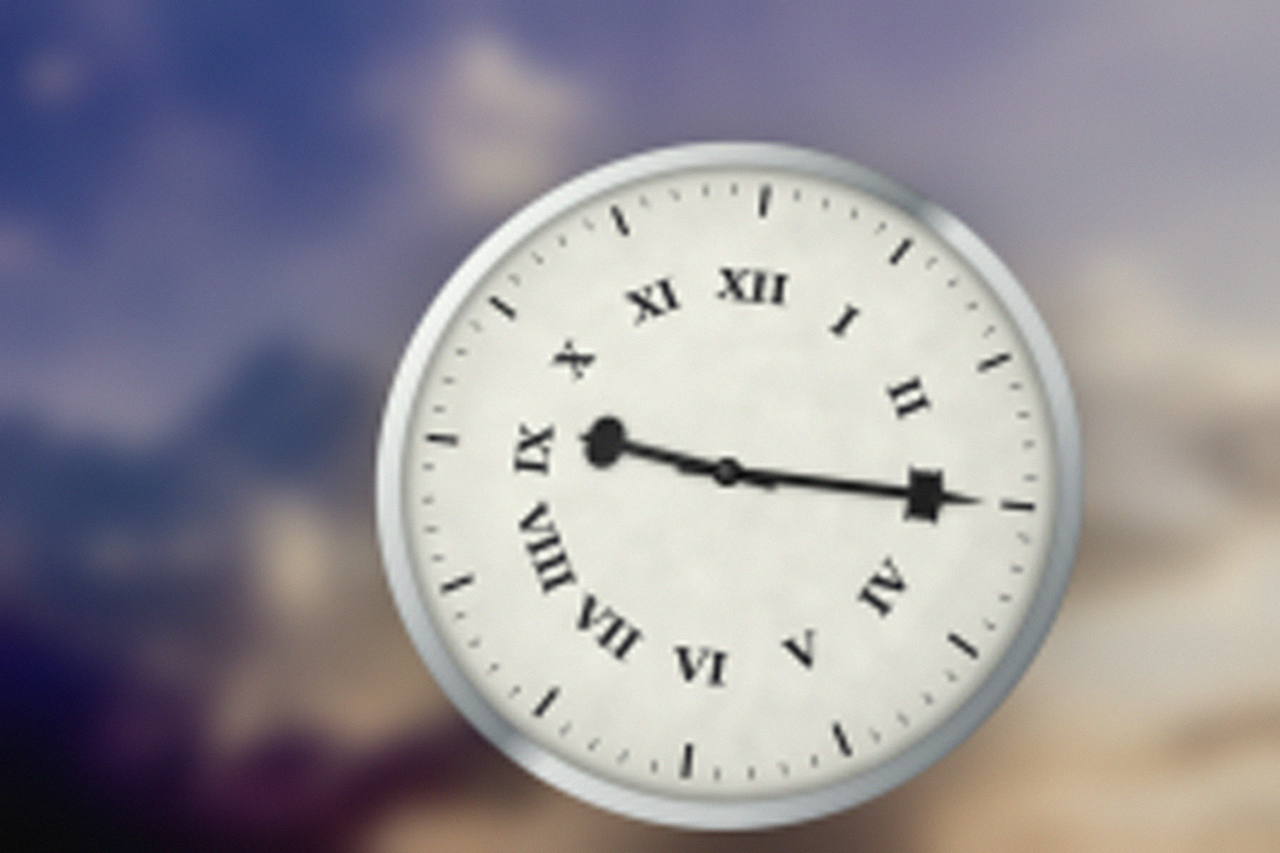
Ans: 9:15
